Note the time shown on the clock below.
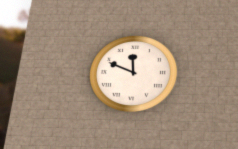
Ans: 11:49
